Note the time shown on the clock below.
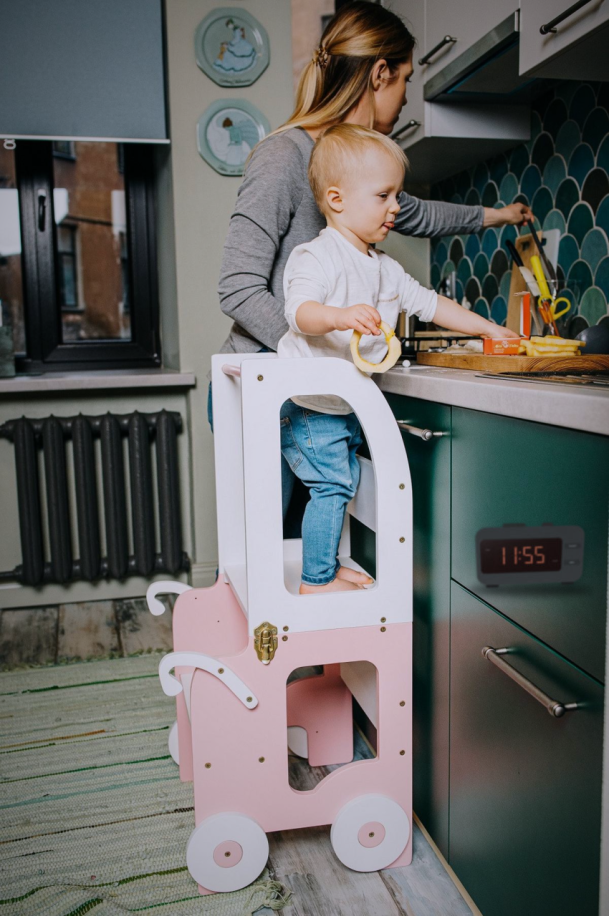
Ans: 11:55
